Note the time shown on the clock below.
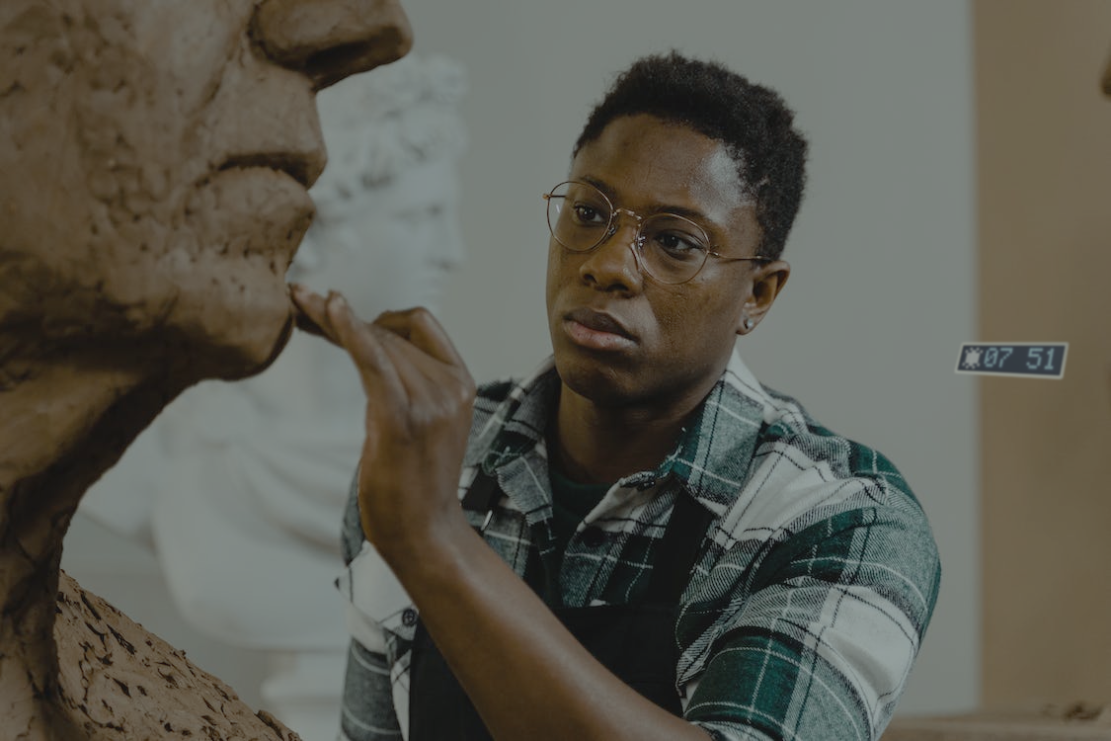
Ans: 7:51
